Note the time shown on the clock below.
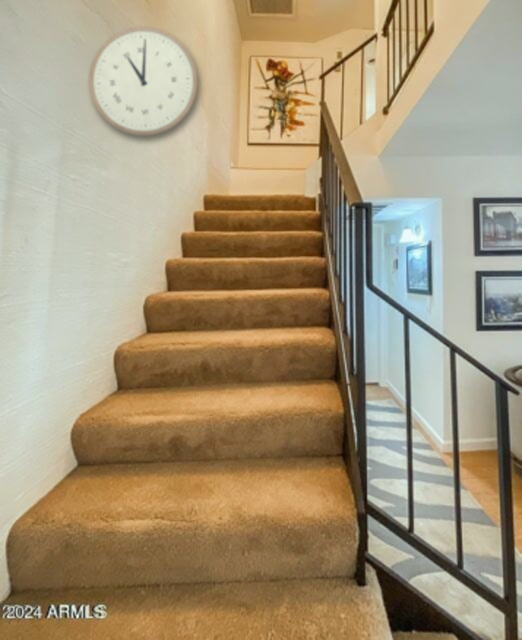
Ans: 11:01
